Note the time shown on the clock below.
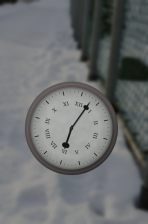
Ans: 6:03
